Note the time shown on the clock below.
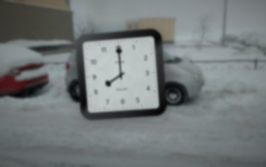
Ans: 8:00
